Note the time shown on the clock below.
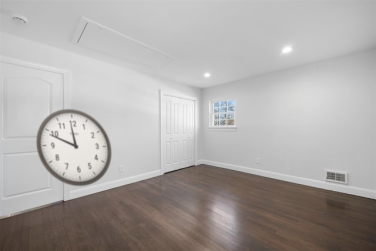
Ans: 11:49
